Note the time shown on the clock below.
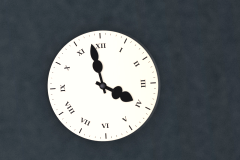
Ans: 3:58
